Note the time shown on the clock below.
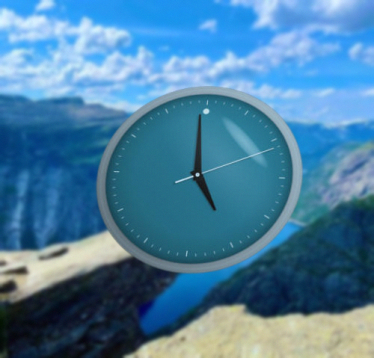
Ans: 4:59:11
